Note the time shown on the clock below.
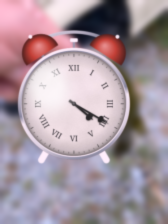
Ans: 4:20
